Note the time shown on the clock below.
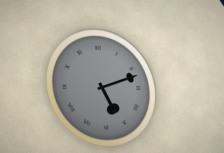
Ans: 5:12
